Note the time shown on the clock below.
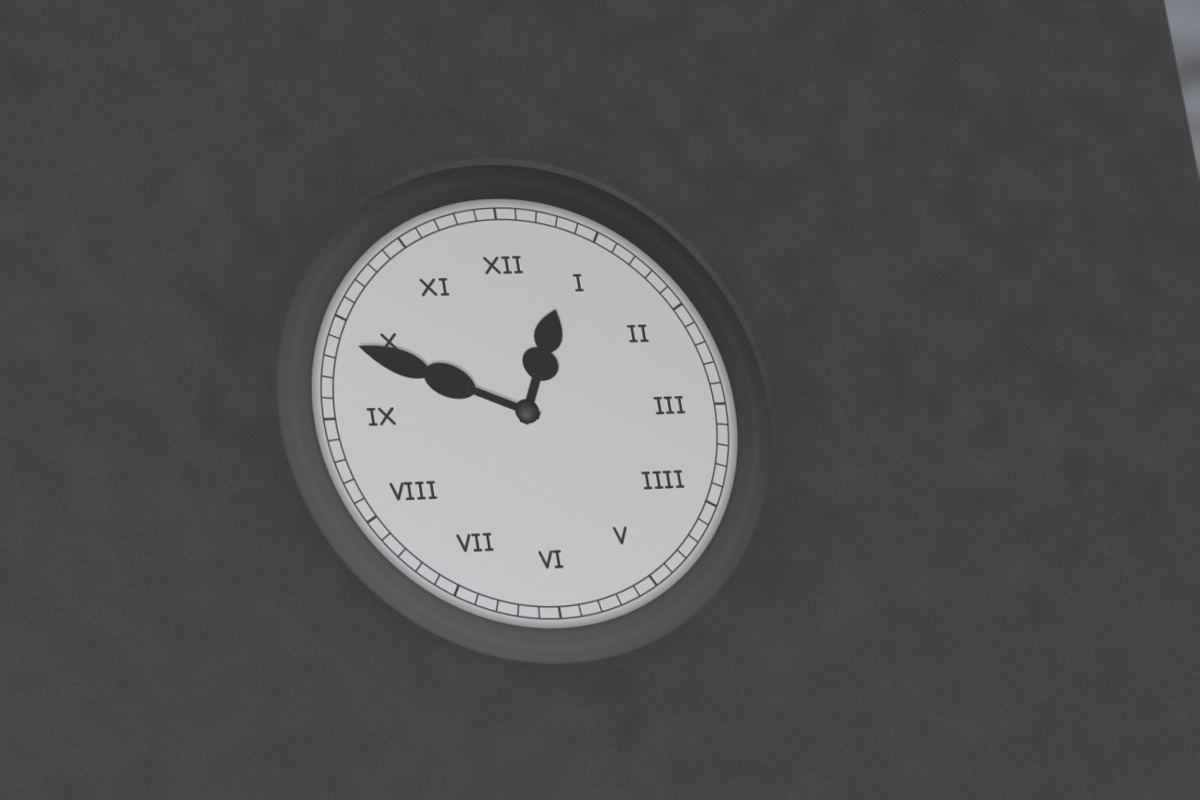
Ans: 12:49
